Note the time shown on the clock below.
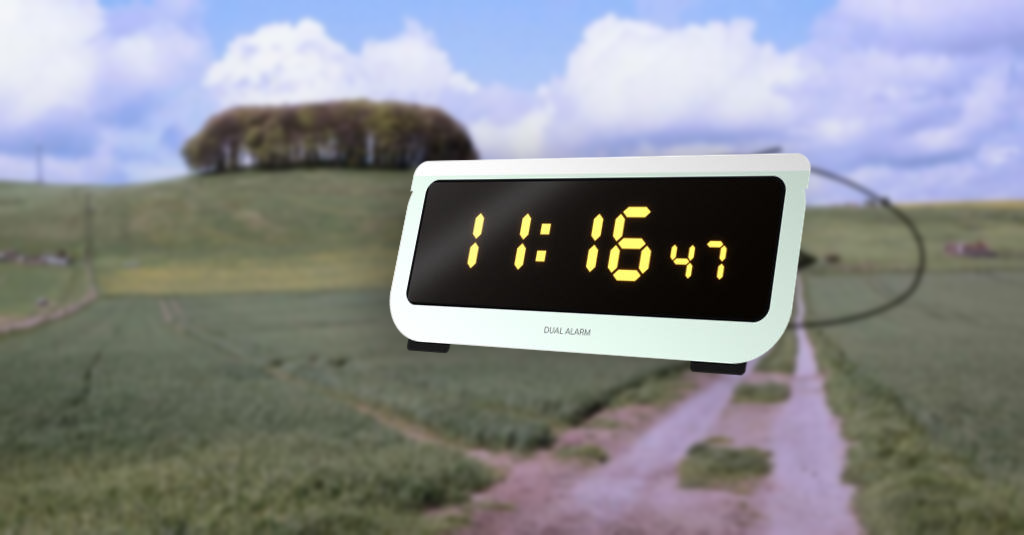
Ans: 11:16:47
